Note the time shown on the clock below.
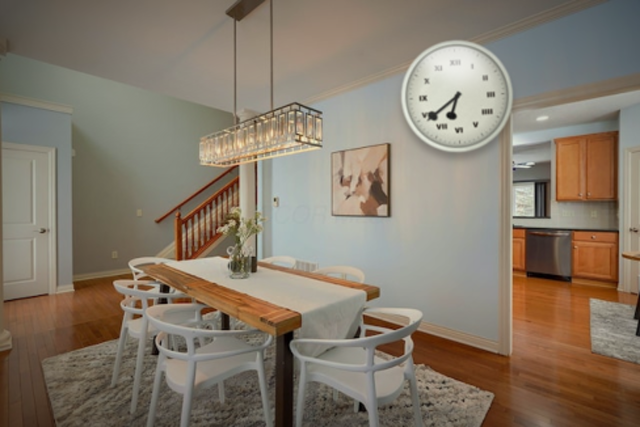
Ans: 6:39
